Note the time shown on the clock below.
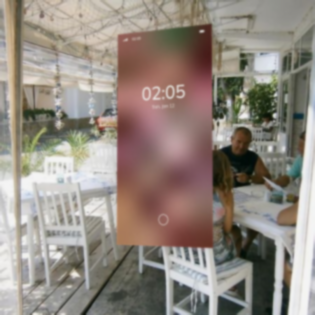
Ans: 2:05
